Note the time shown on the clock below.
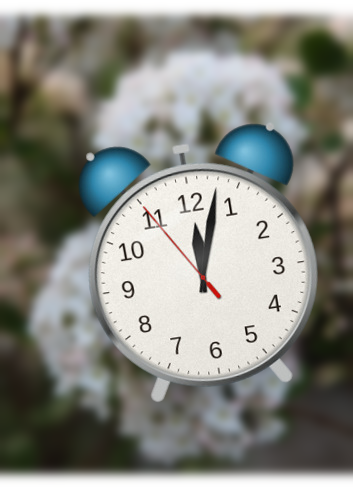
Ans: 12:02:55
